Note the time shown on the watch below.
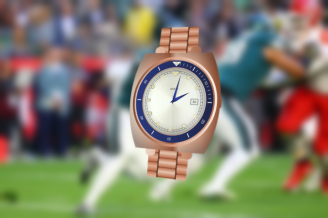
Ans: 2:02
